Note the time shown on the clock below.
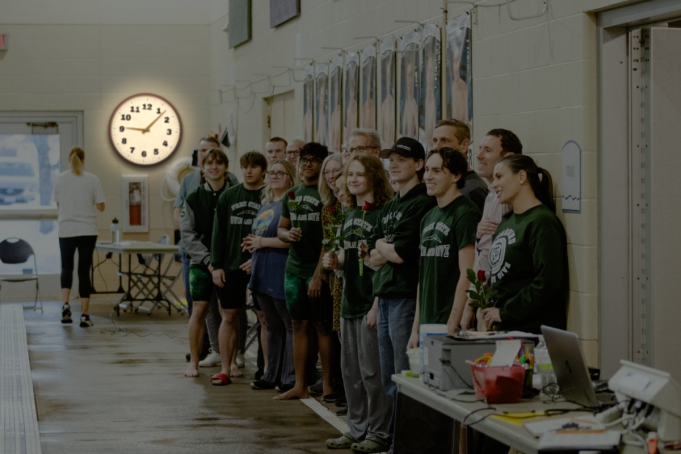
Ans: 9:07
